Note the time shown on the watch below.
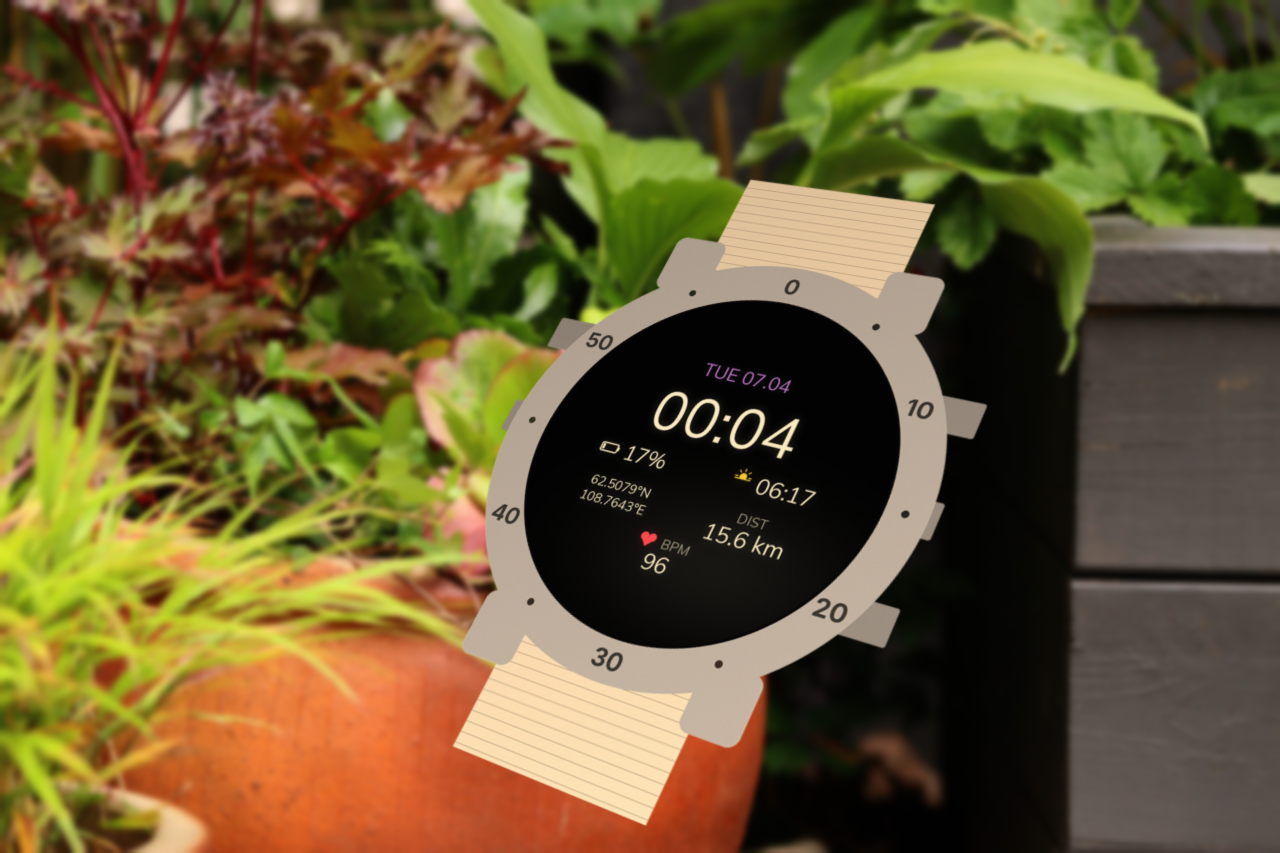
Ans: 0:04
